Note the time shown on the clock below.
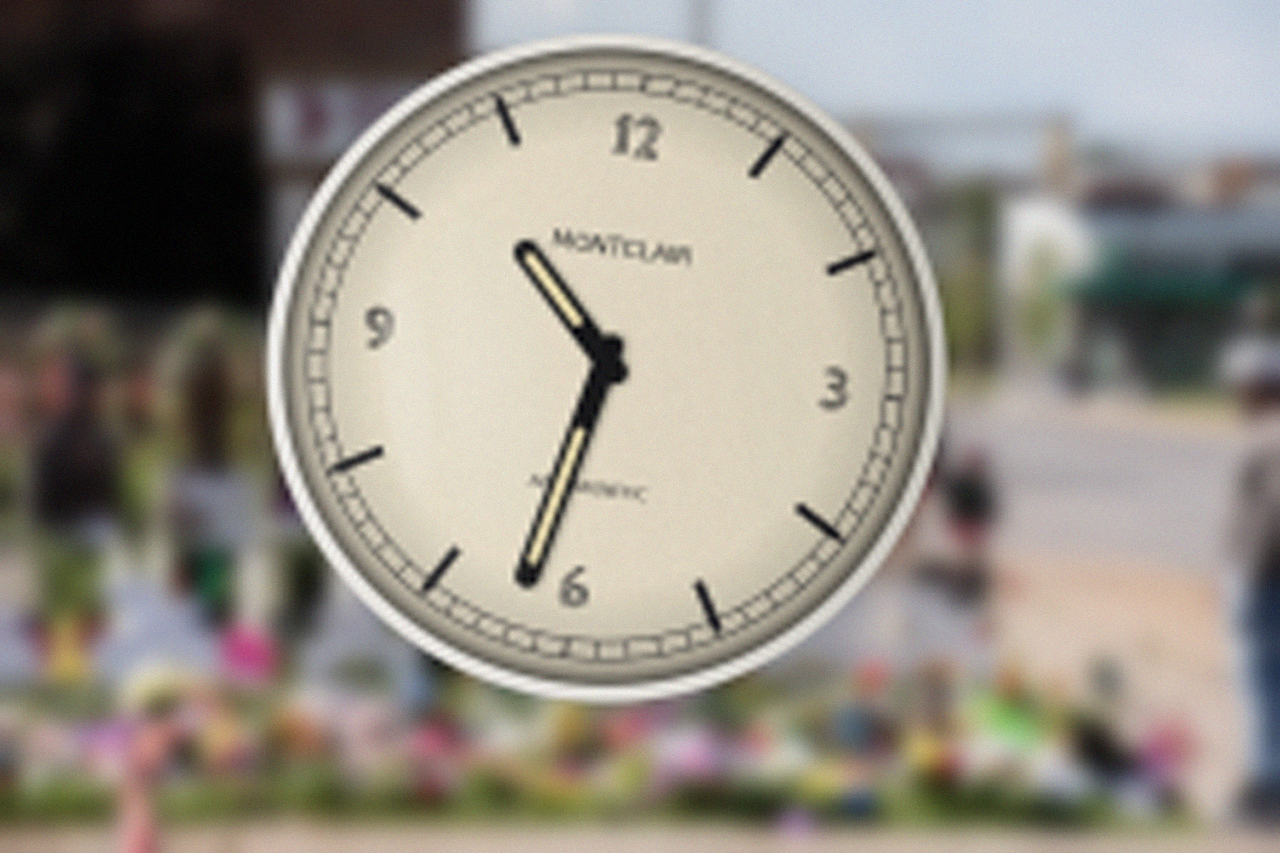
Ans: 10:32
